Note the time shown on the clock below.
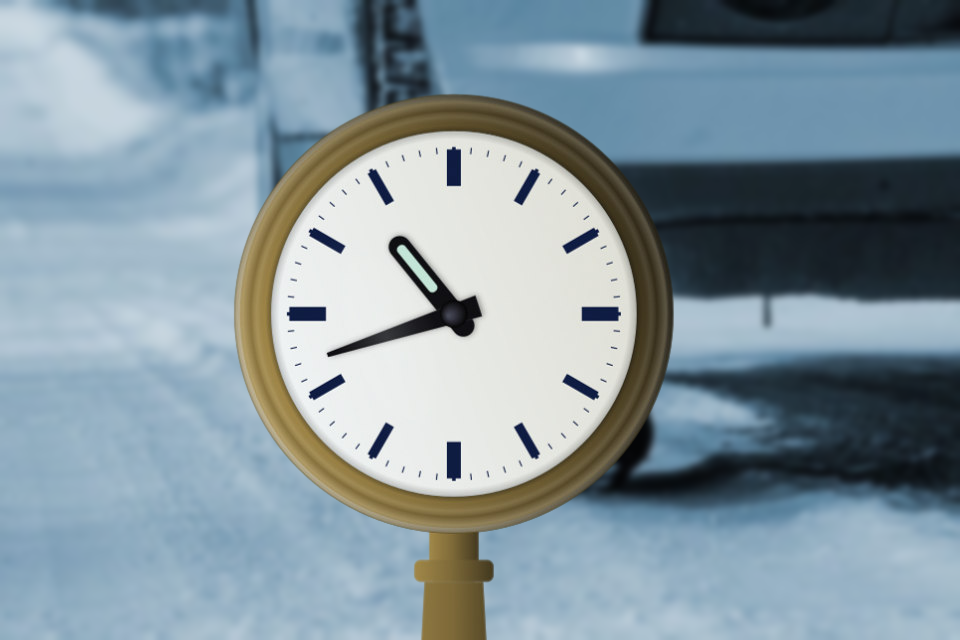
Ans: 10:42
